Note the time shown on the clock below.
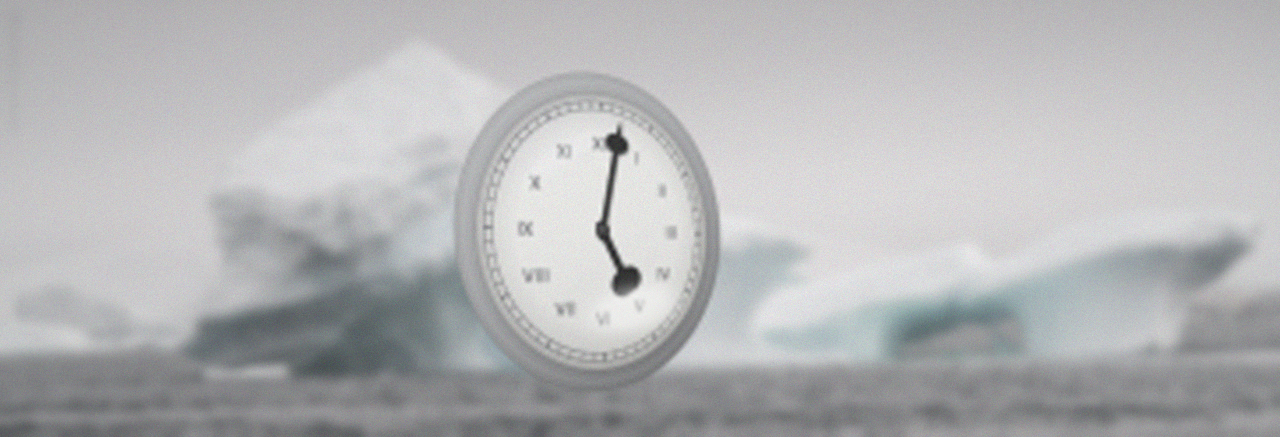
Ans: 5:02
